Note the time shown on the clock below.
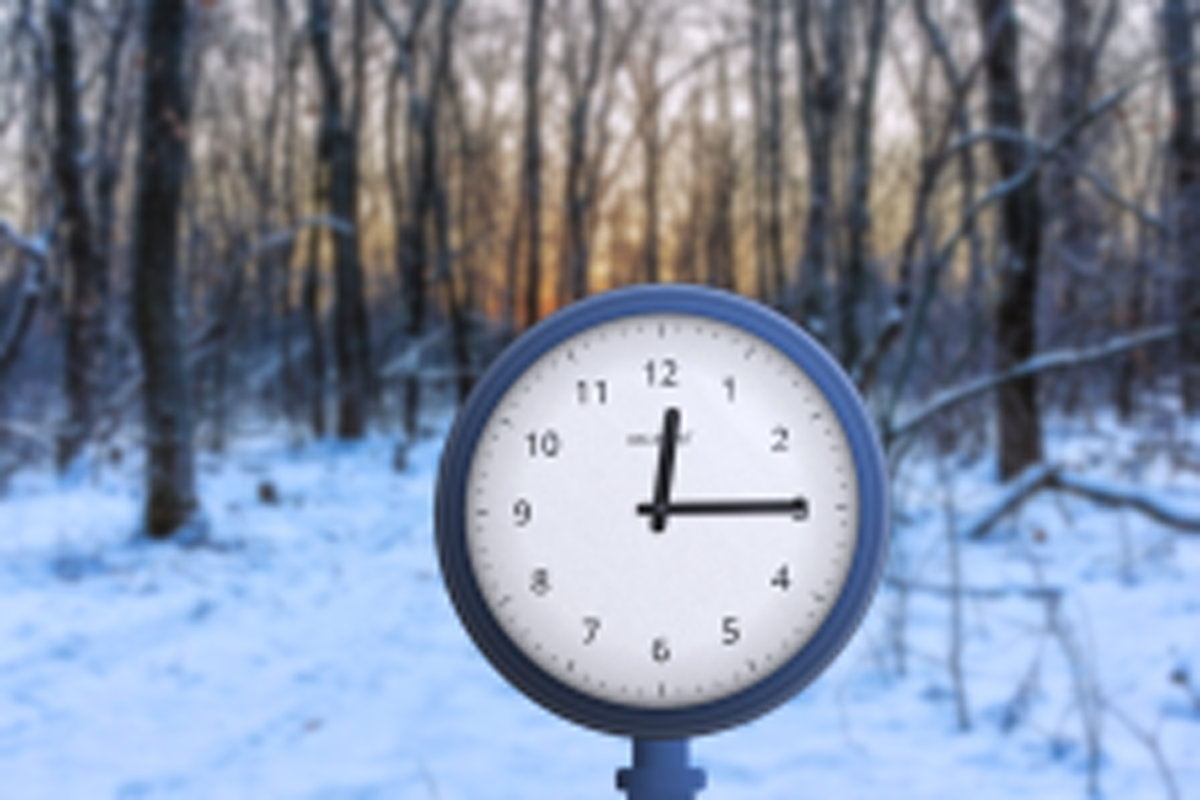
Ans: 12:15
